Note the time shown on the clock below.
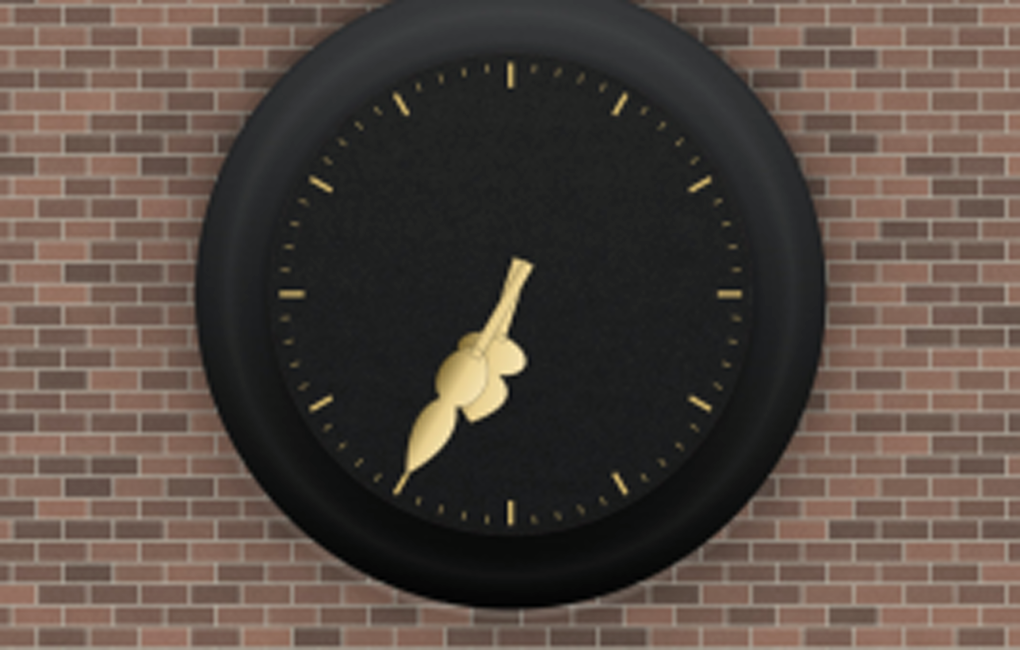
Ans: 6:35
